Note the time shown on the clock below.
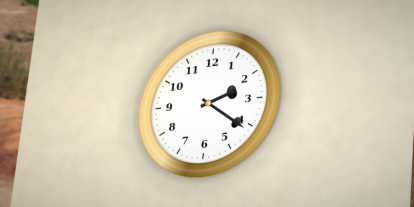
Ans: 2:21
